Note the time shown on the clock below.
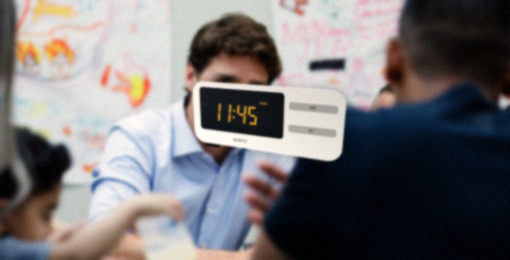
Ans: 11:45
